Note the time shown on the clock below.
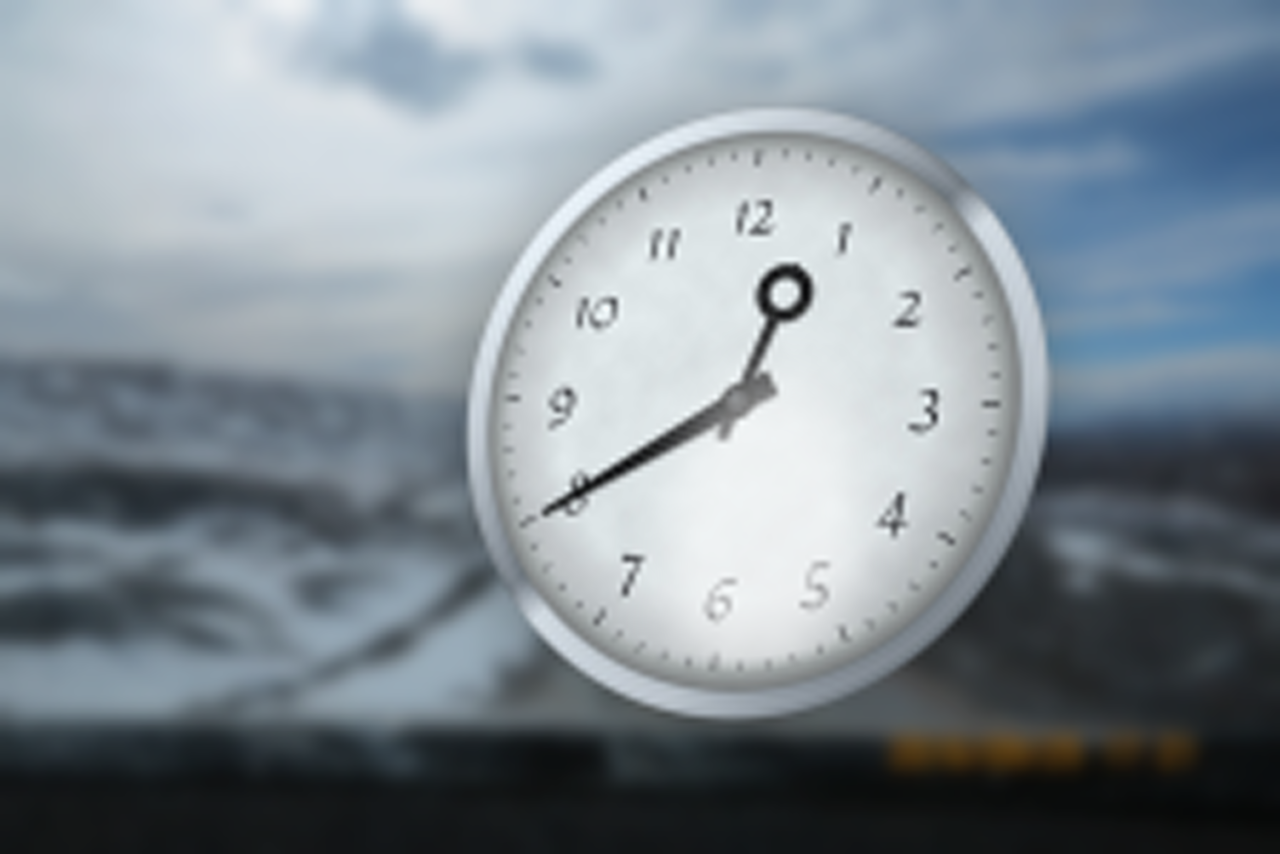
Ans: 12:40
